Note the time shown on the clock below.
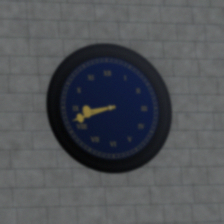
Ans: 8:42
